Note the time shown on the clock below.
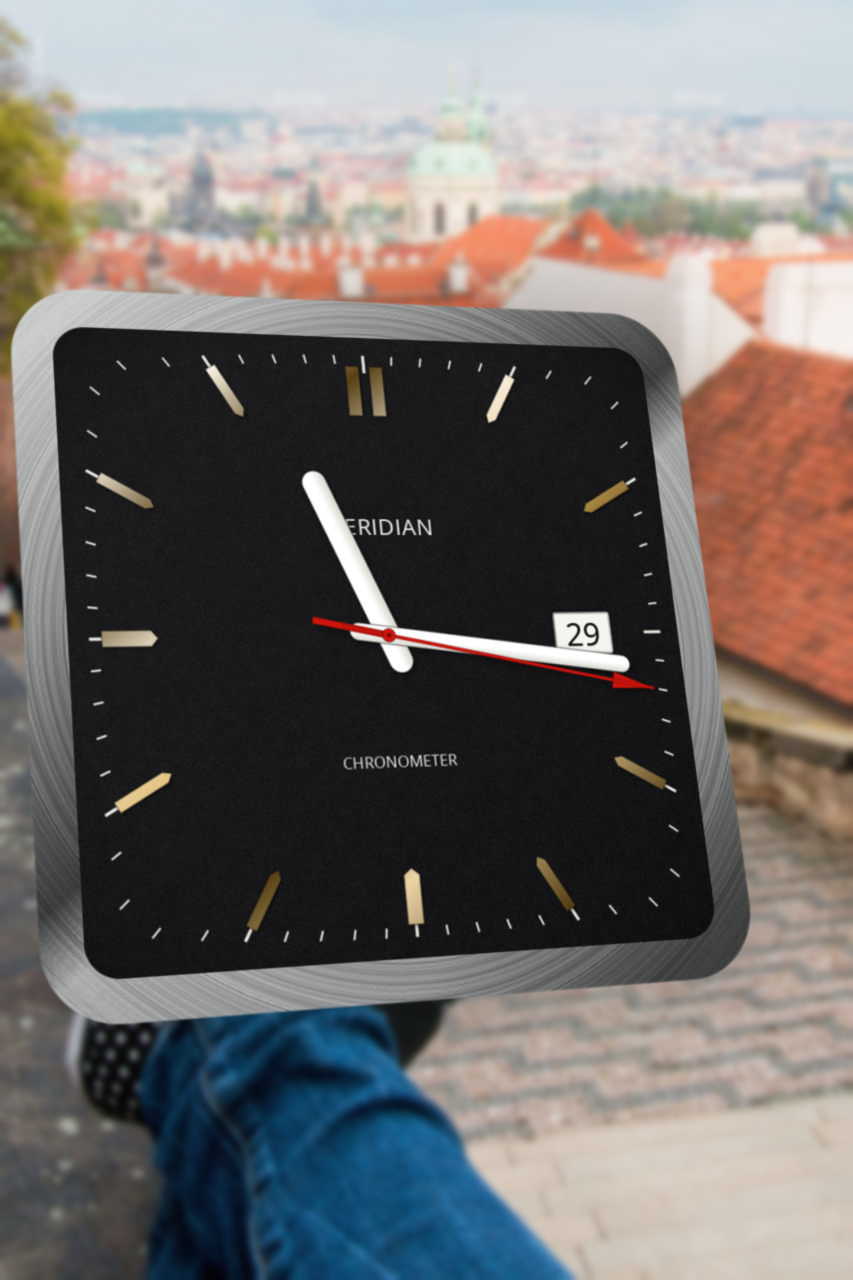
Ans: 11:16:17
